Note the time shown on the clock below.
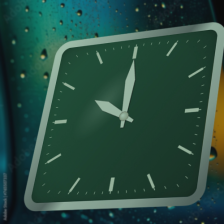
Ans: 10:00
